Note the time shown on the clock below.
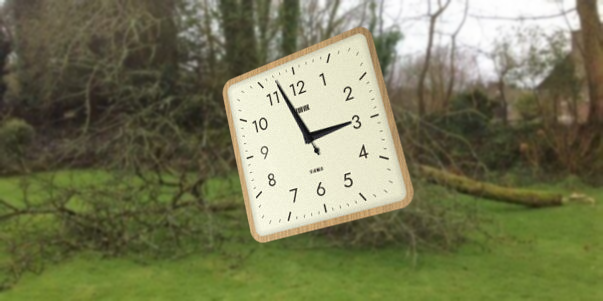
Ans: 2:56:57
